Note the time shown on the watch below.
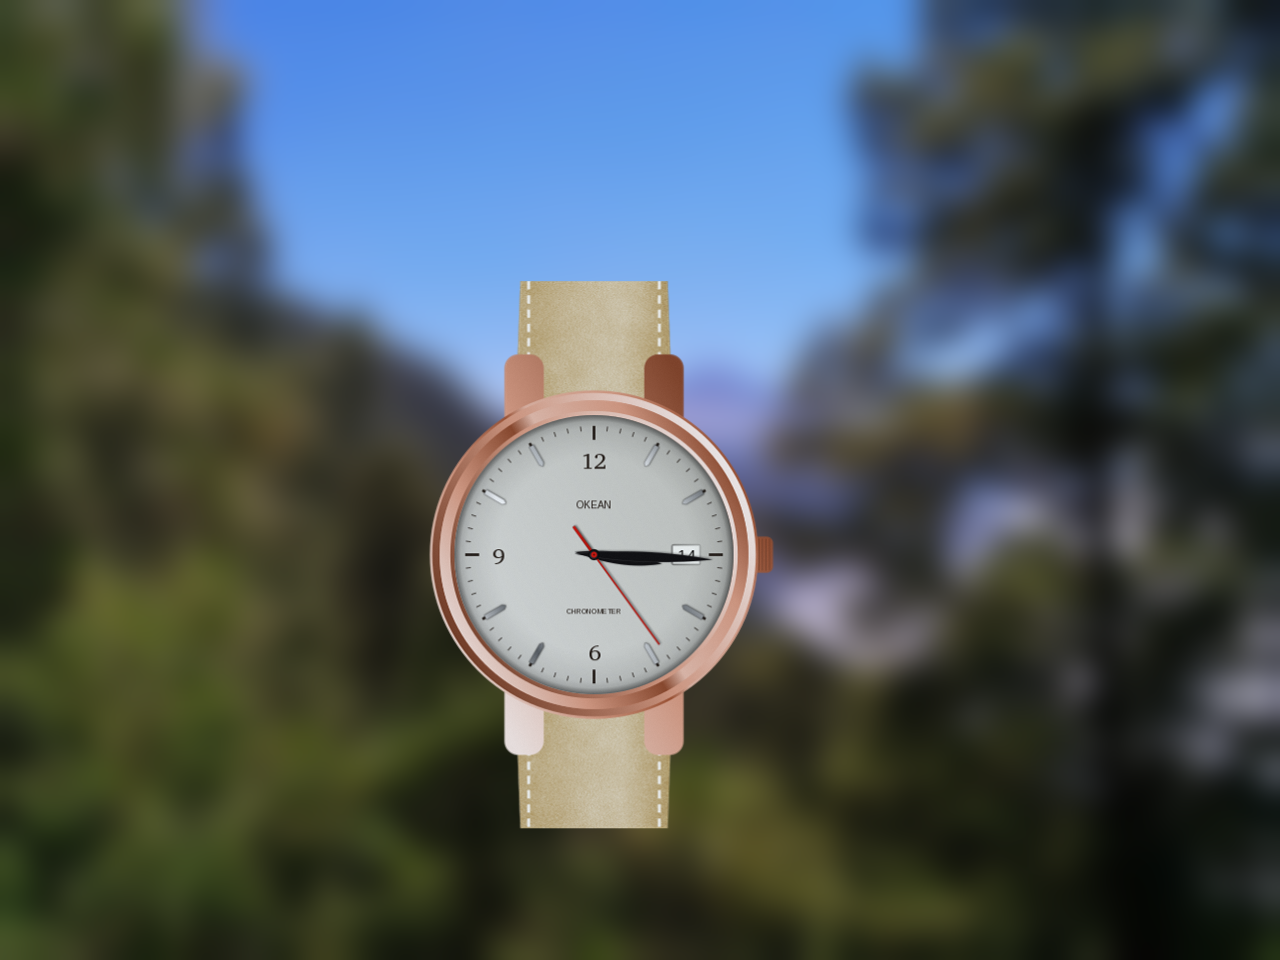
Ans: 3:15:24
